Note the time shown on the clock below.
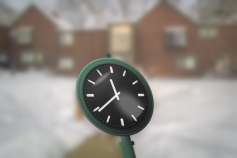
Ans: 11:39
